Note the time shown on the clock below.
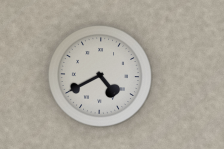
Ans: 4:40
